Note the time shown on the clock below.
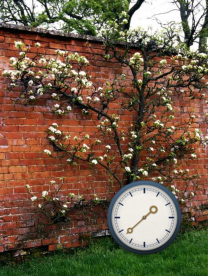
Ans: 1:38
